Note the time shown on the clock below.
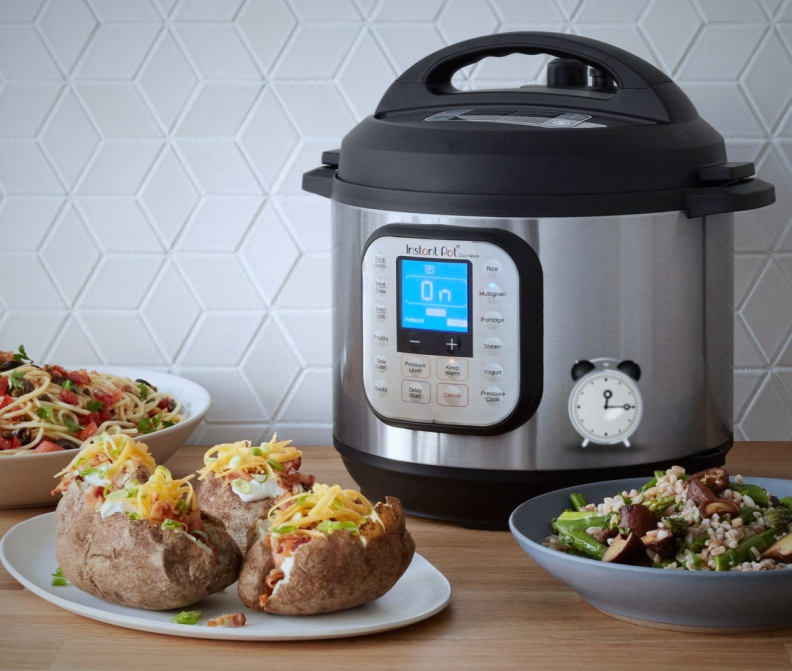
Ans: 12:15
